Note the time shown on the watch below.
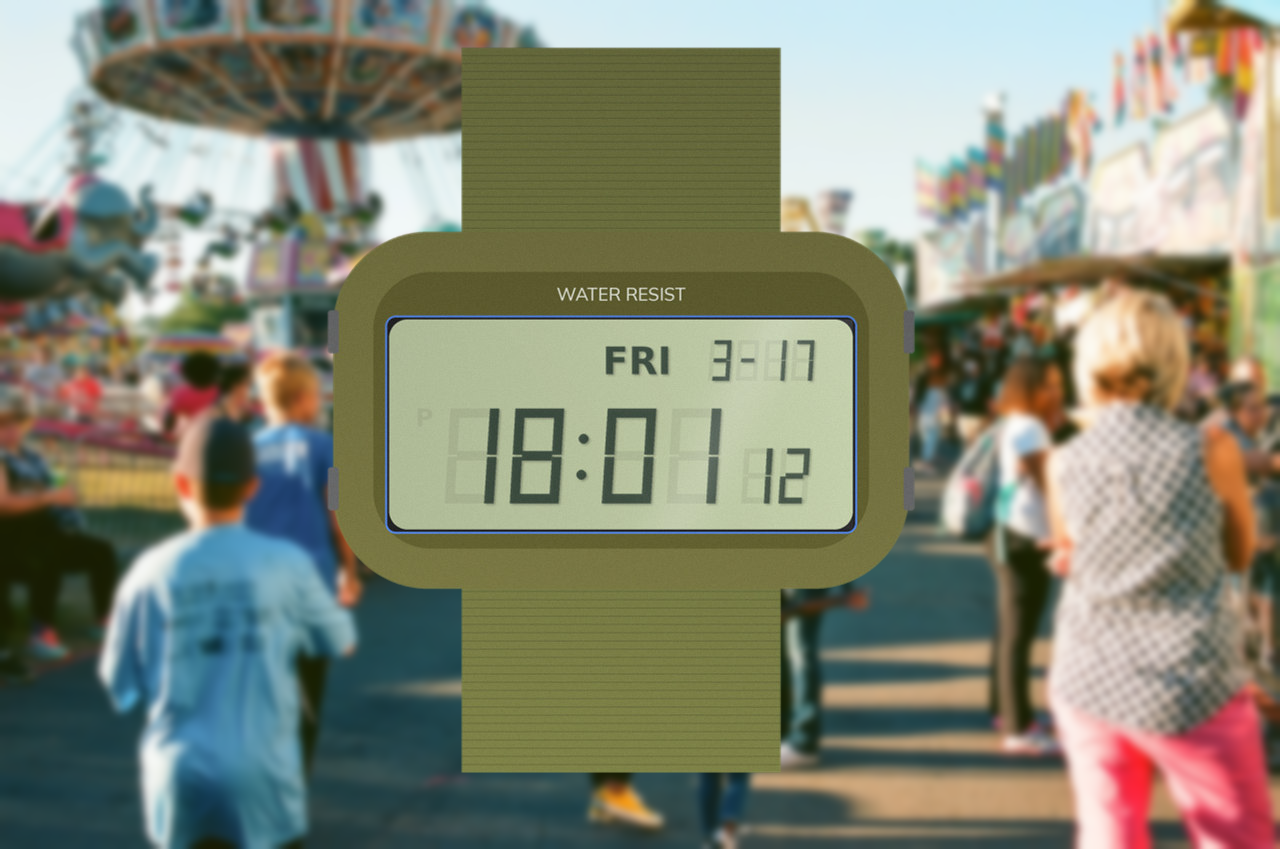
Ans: 18:01:12
